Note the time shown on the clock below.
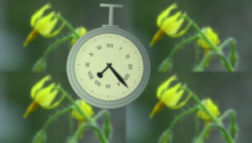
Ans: 7:23
